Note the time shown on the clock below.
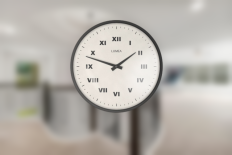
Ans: 1:48
